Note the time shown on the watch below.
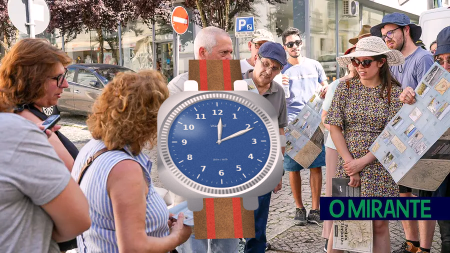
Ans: 12:11
